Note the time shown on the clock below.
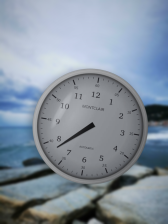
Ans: 7:38
